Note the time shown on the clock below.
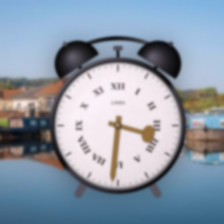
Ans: 3:31
